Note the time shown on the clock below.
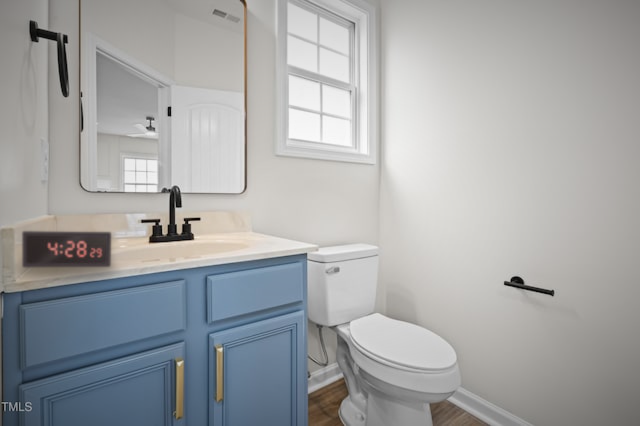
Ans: 4:28
